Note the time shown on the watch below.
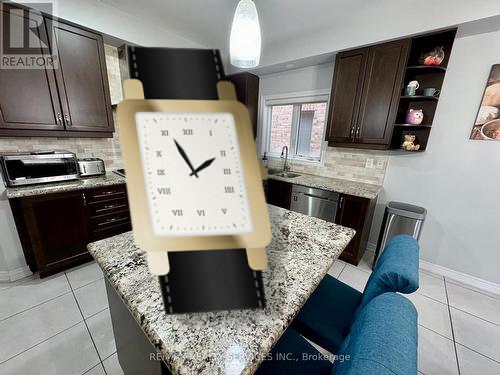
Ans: 1:56
